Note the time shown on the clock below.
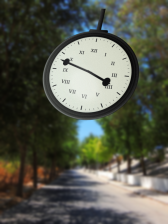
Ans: 3:48
